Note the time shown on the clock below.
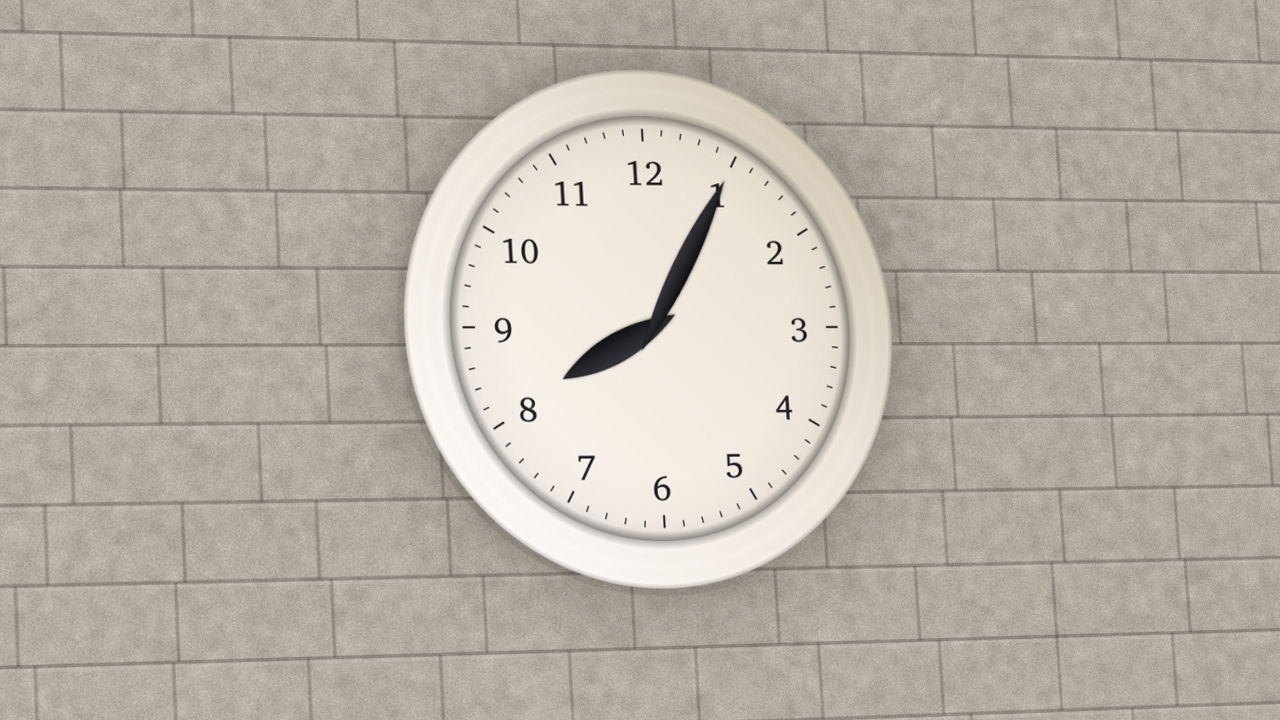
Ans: 8:05
